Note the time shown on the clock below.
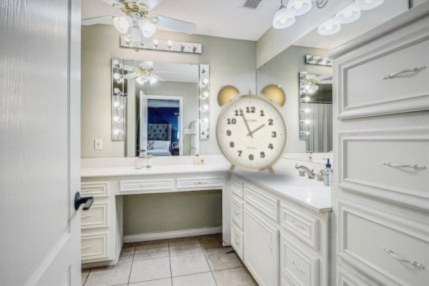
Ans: 1:56
